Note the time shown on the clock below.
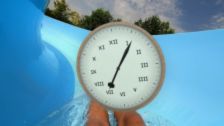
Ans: 7:06
